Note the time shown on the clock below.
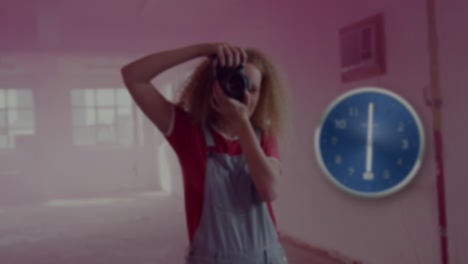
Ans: 6:00
